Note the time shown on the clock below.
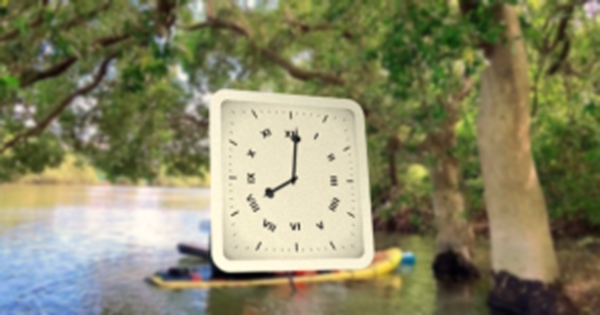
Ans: 8:01
